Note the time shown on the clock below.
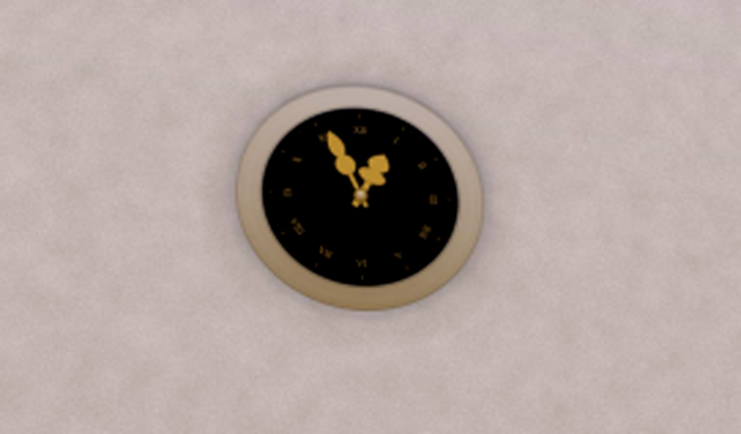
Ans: 12:56
